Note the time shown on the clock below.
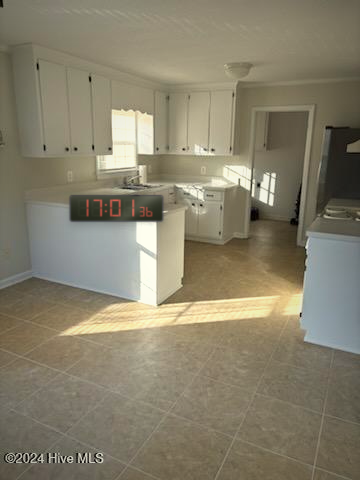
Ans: 17:01:36
